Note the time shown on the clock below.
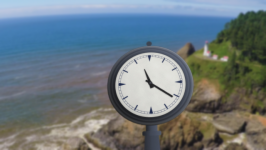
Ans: 11:21
